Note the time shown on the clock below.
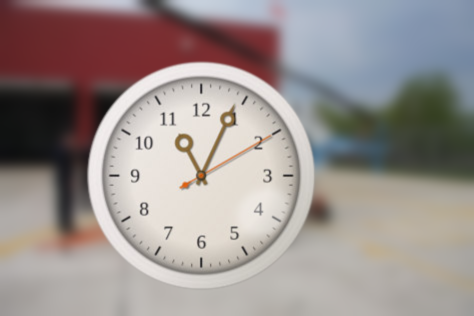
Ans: 11:04:10
